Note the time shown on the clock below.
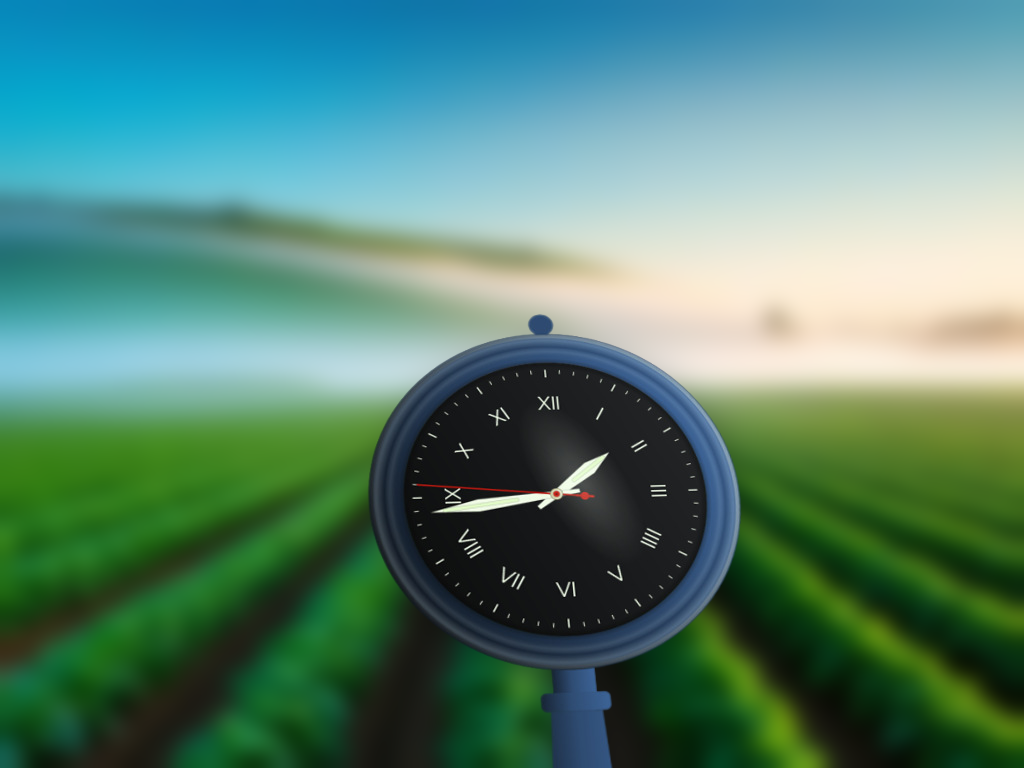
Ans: 1:43:46
